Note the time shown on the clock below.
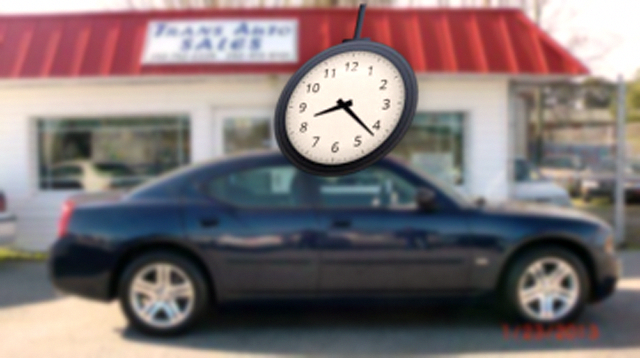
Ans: 8:22
